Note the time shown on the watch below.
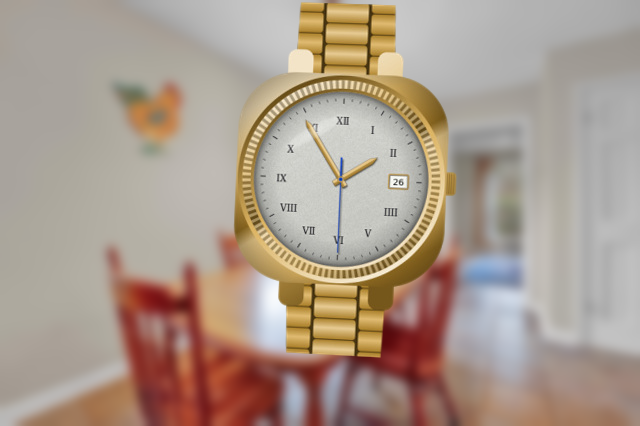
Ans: 1:54:30
